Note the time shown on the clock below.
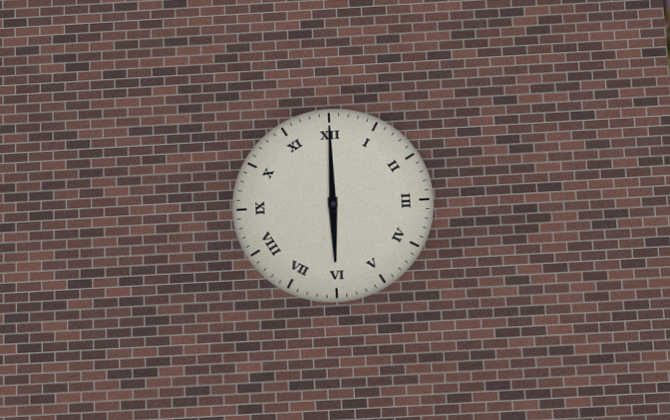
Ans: 6:00
